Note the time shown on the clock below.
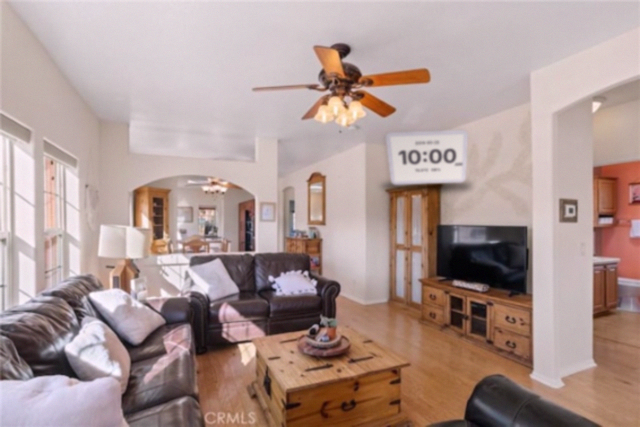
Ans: 10:00
